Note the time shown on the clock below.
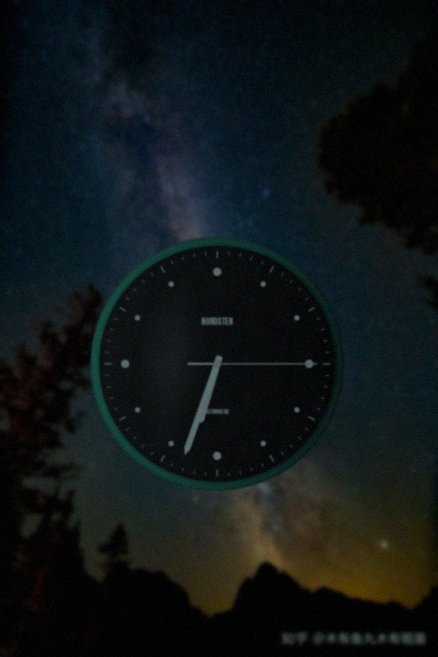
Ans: 6:33:15
